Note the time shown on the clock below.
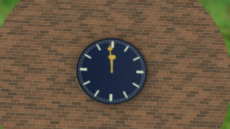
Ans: 11:59
